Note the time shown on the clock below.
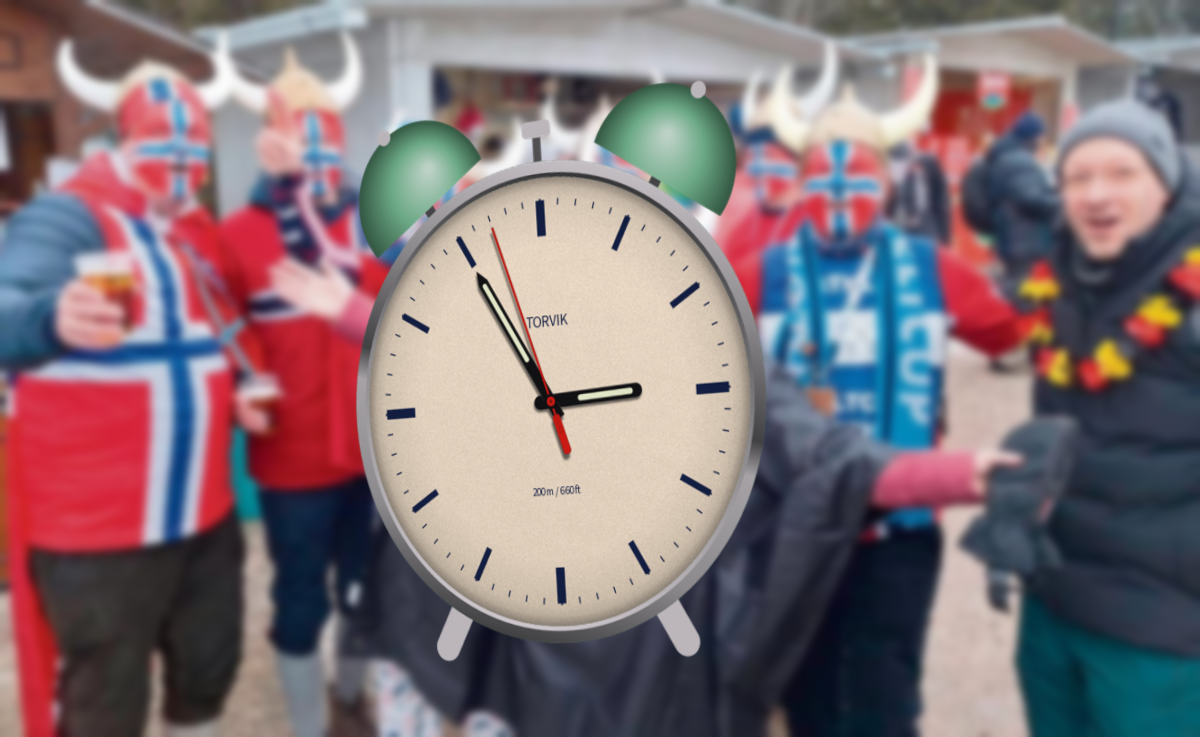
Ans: 2:54:57
